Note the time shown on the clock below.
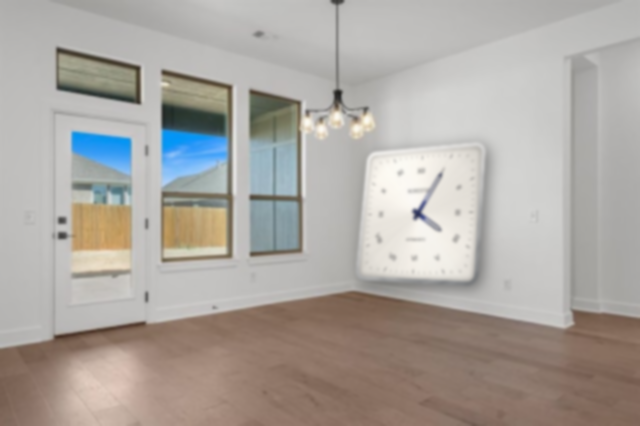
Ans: 4:05
